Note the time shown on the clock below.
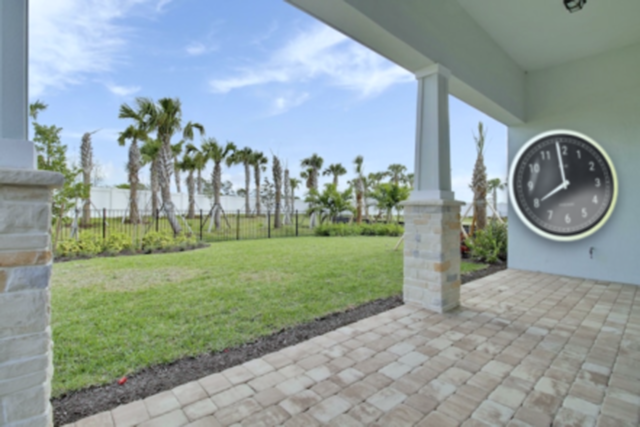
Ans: 7:59
